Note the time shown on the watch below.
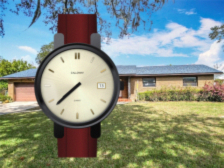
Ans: 7:38
